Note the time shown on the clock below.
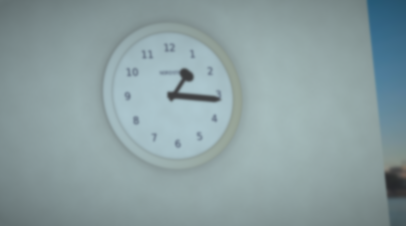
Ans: 1:16
